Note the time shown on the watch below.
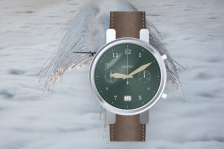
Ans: 9:10
